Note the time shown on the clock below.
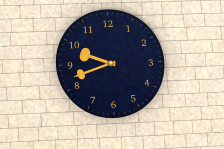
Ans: 9:42
